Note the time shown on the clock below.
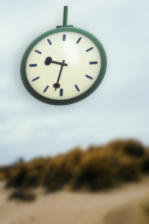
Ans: 9:32
